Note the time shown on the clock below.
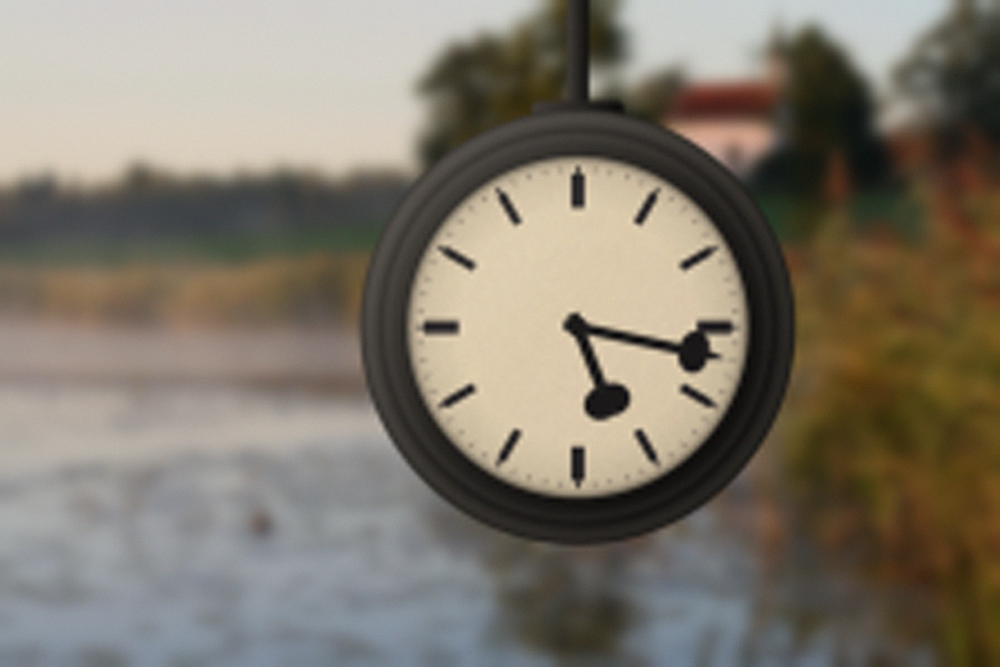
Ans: 5:17
